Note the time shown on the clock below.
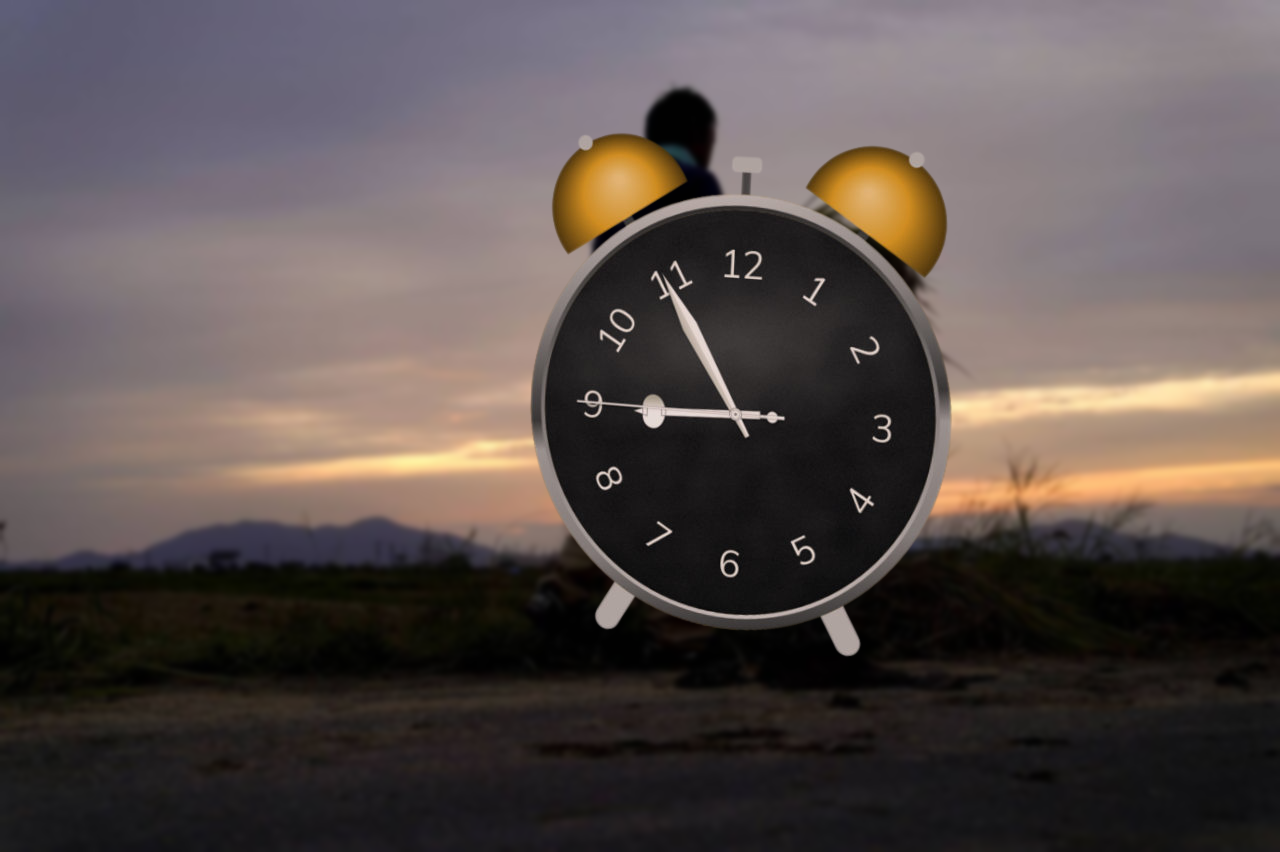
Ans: 8:54:45
